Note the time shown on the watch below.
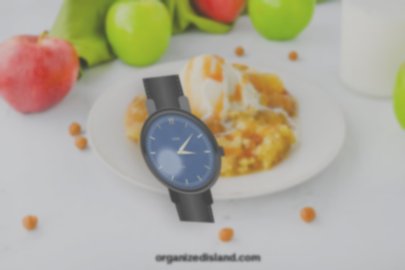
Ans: 3:08
